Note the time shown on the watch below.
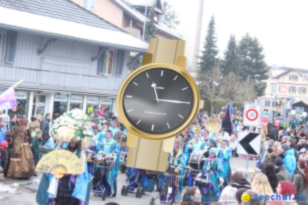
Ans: 11:15
